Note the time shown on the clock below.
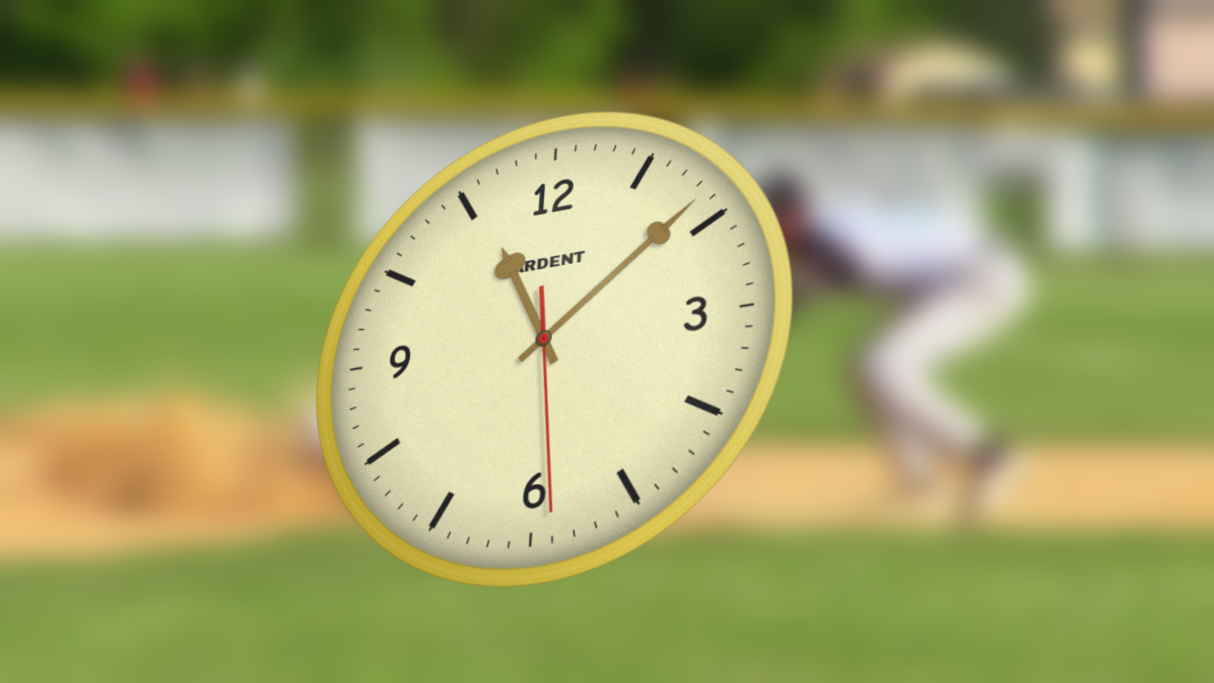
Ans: 11:08:29
